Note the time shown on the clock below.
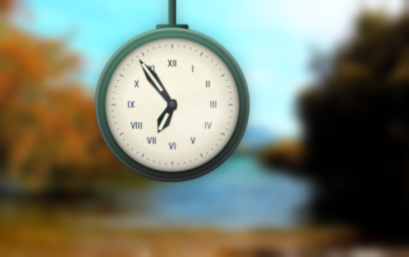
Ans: 6:54
